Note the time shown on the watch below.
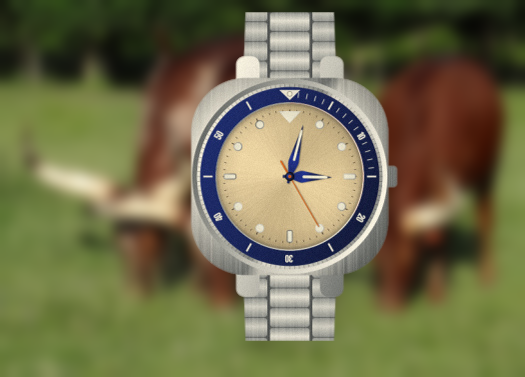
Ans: 3:02:25
